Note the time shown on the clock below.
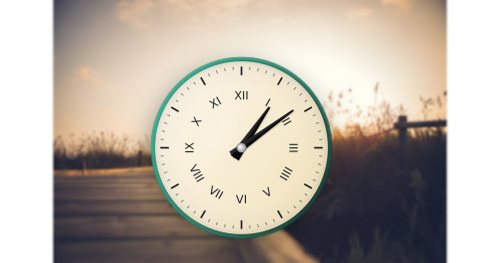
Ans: 1:09
